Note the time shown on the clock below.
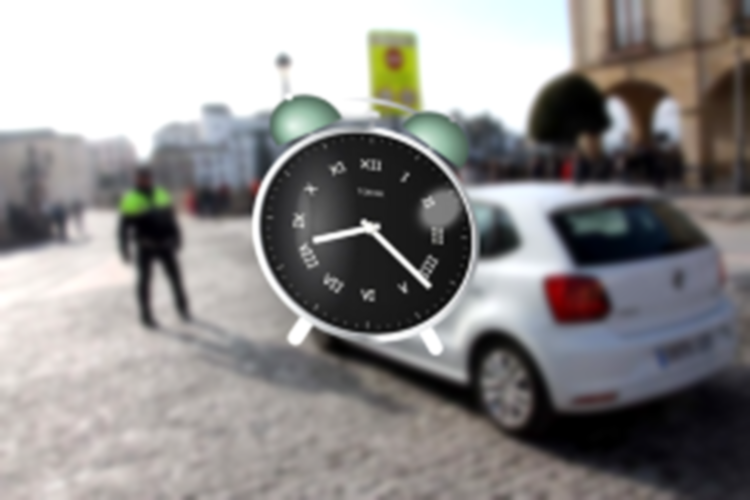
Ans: 8:22
